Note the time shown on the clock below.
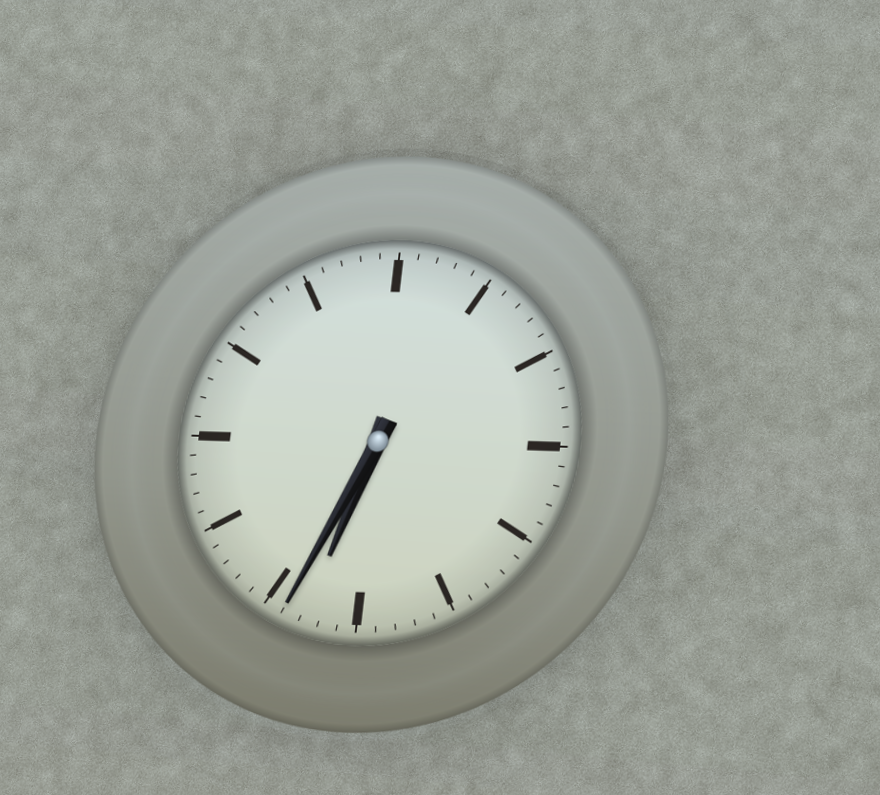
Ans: 6:34
